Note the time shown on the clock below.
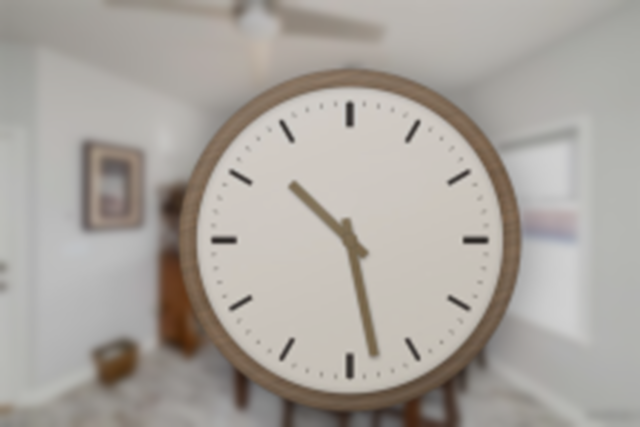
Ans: 10:28
